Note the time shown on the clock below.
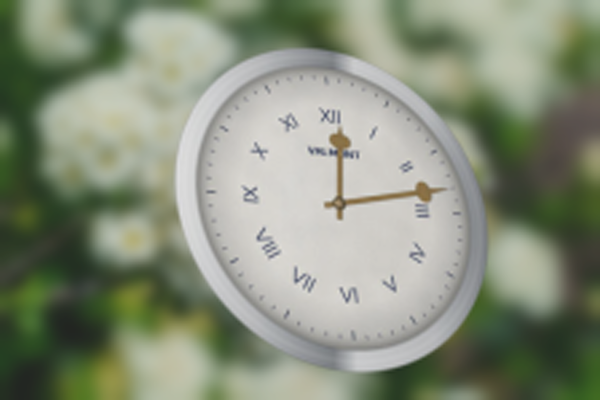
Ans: 12:13
